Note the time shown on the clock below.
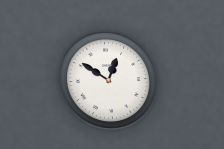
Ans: 12:51
